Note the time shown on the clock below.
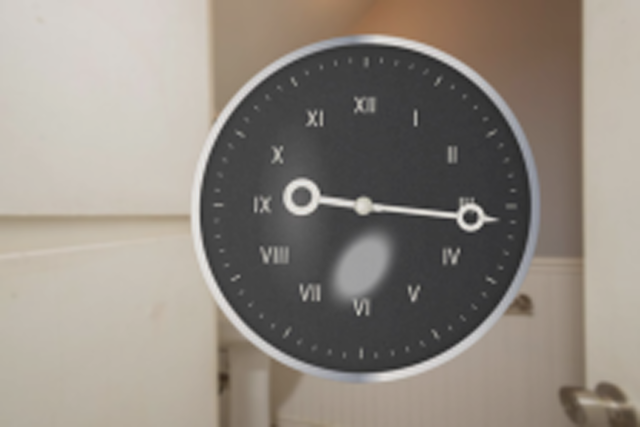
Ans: 9:16
